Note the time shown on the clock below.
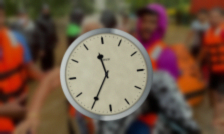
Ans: 11:35
